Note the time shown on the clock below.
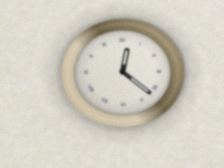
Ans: 12:22
